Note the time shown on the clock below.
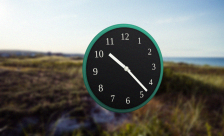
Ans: 10:23
